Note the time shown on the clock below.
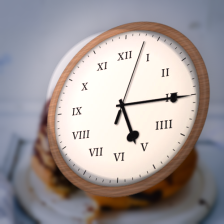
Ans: 5:15:03
